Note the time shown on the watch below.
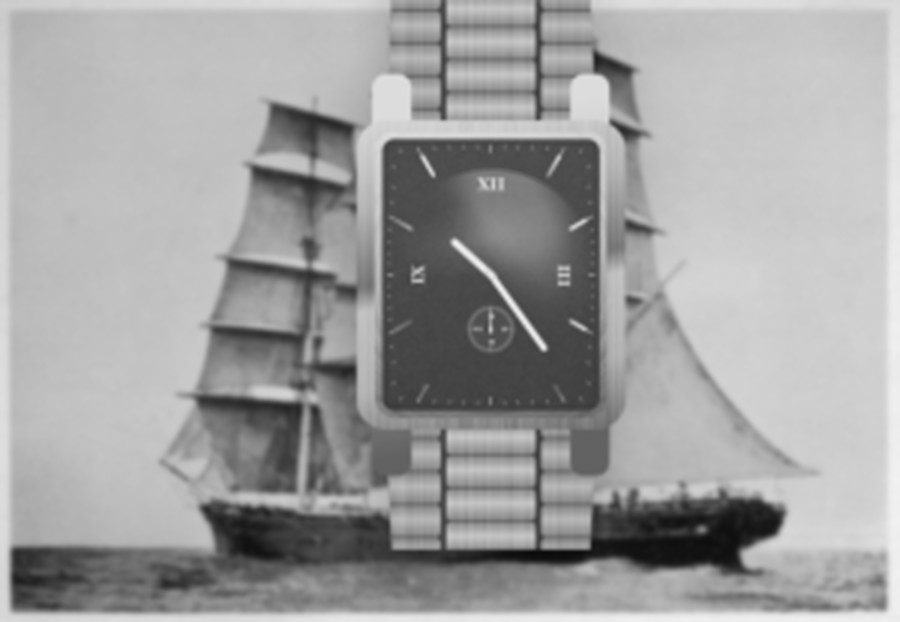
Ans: 10:24
